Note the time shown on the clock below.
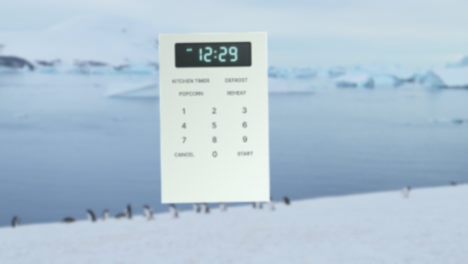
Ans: 12:29
